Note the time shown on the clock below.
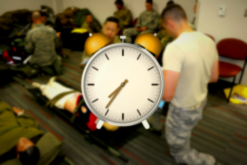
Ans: 7:36
